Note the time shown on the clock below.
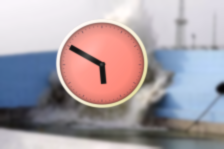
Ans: 5:50
